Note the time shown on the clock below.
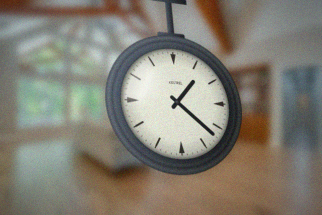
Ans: 1:22
